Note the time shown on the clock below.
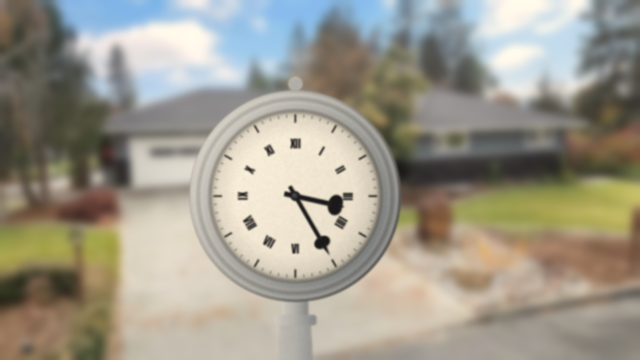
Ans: 3:25
